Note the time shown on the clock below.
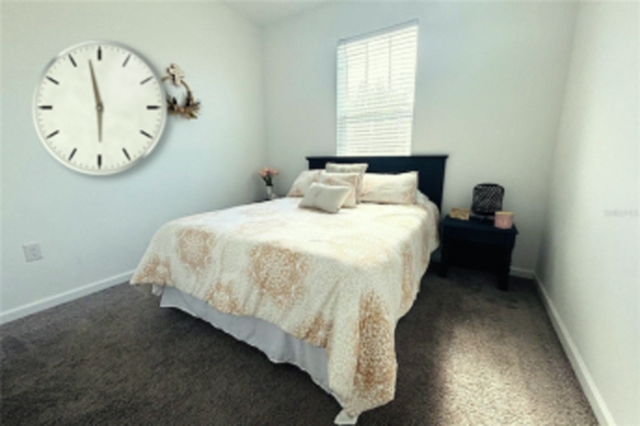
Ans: 5:58
